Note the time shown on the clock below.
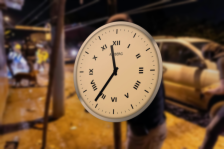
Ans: 11:36
